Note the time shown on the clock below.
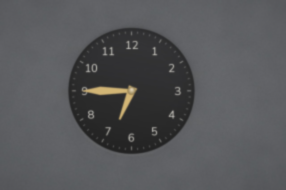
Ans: 6:45
